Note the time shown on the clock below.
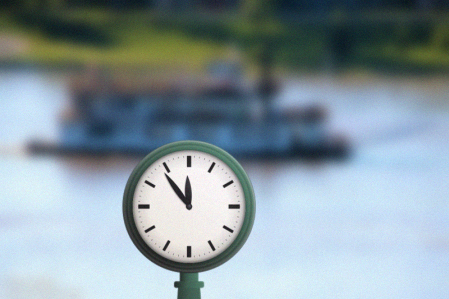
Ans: 11:54
